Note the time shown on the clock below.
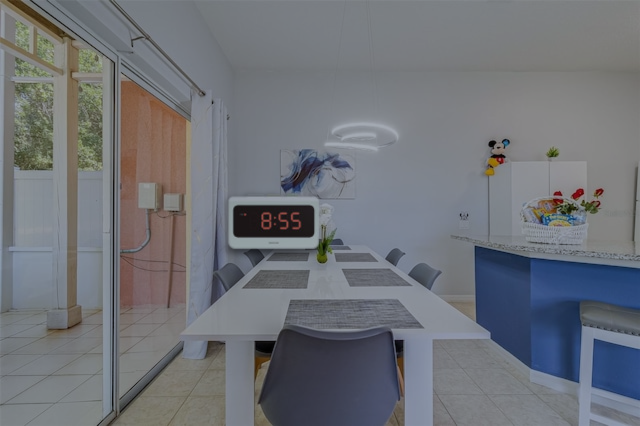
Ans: 8:55
